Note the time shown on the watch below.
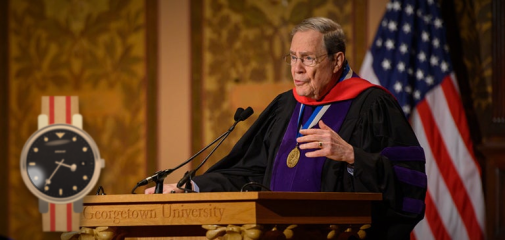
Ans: 3:36
